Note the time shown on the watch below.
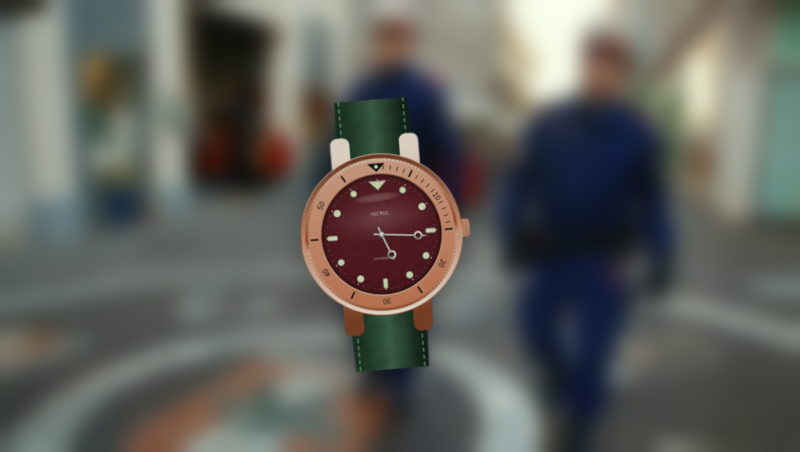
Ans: 5:16
